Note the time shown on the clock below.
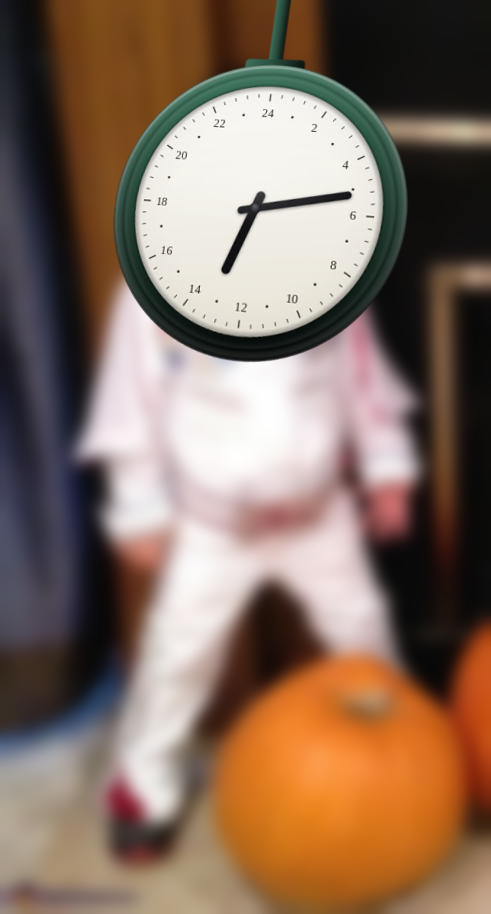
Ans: 13:13
